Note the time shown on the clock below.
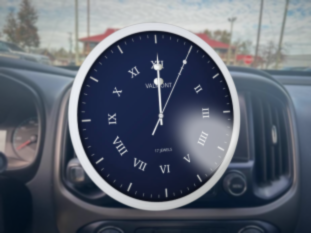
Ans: 12:00:05
